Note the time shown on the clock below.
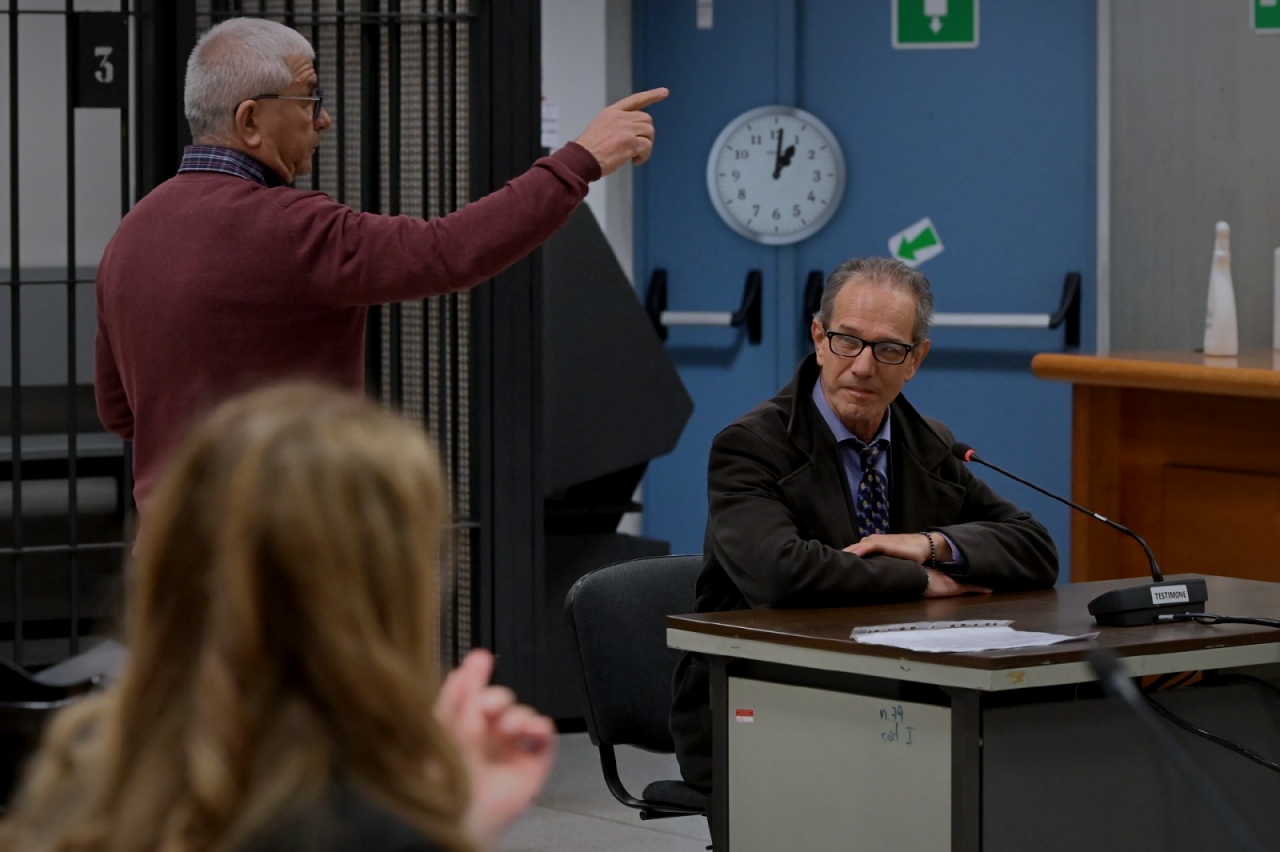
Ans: 1:01
